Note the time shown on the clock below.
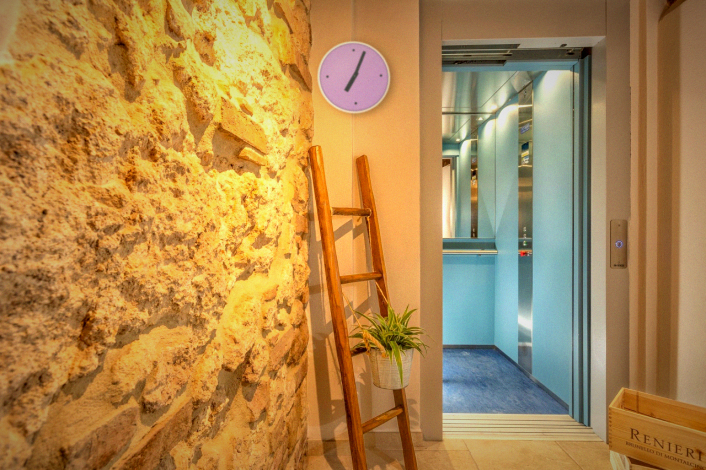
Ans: 7:04
